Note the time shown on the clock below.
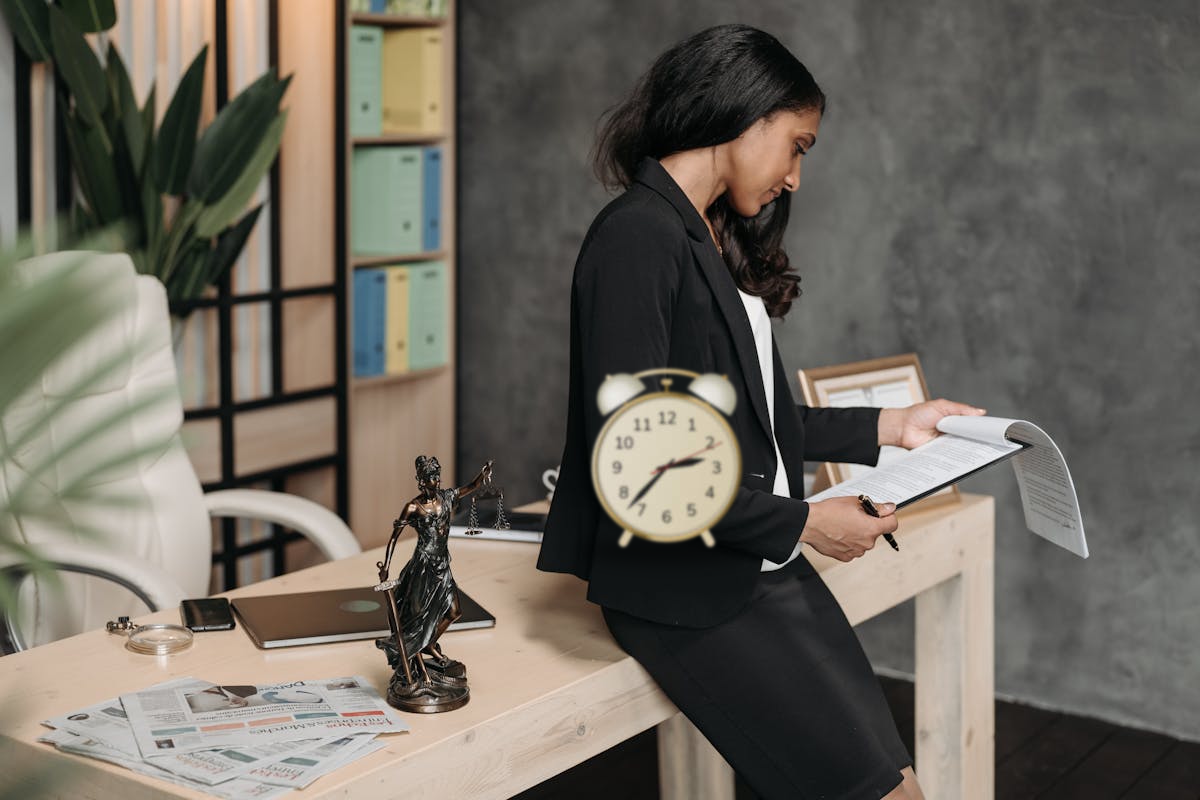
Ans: 2:37:11
